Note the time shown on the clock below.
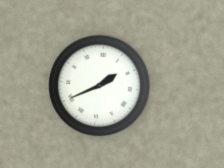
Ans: 1:40
